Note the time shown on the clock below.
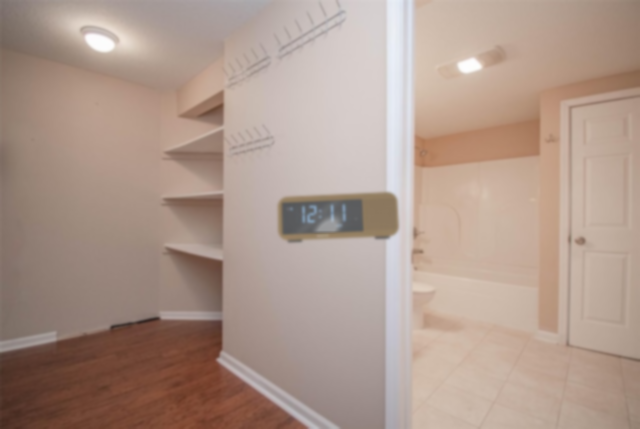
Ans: 12:11
